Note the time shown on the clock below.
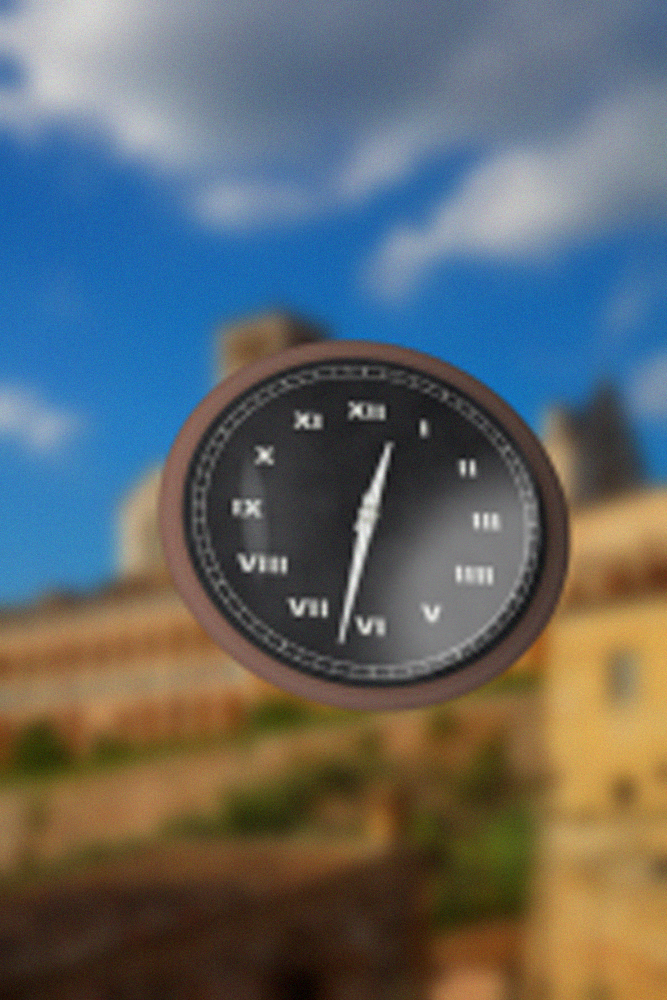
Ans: 12:32
